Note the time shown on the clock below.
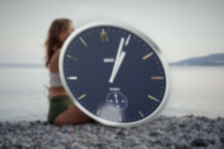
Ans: 1:04
